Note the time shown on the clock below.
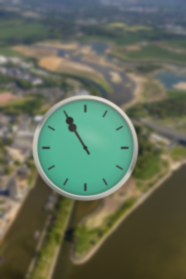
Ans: 10:55
